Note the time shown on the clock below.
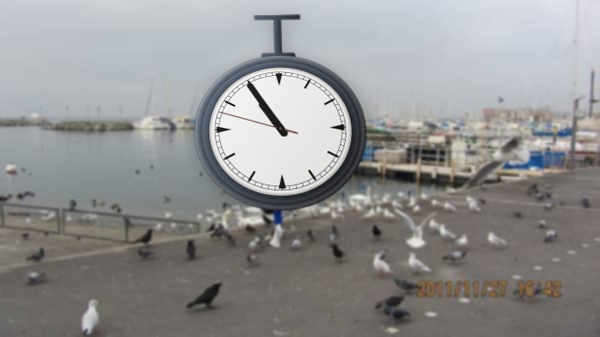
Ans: 10:54:48
